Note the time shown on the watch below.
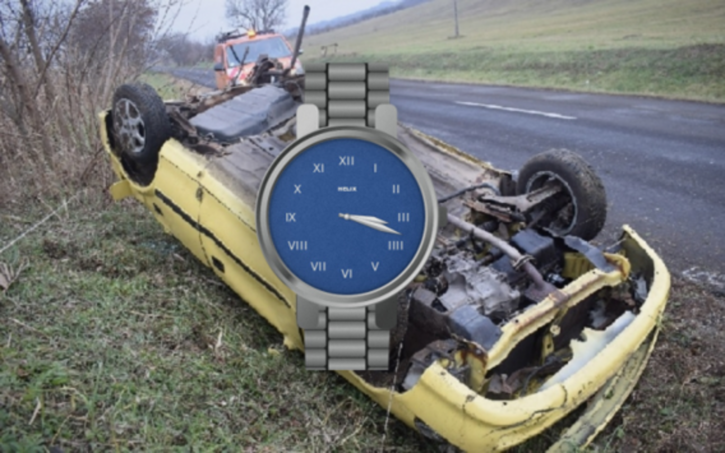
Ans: 3:18
